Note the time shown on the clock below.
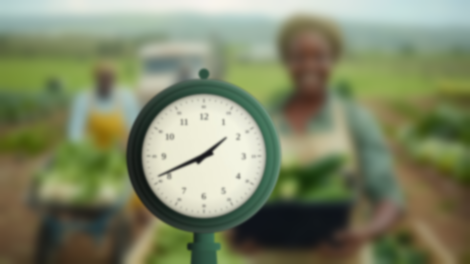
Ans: 1:41
